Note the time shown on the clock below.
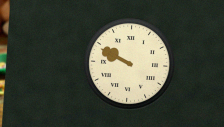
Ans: 9:49
